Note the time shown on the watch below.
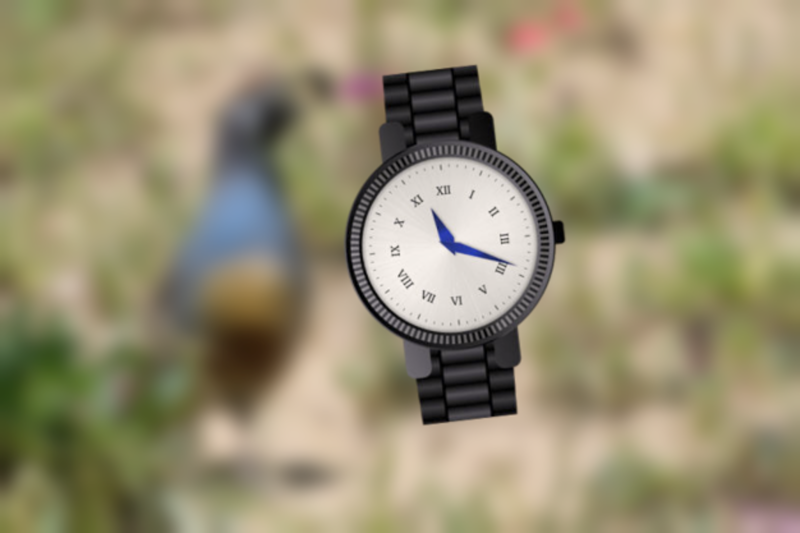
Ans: 11:19
